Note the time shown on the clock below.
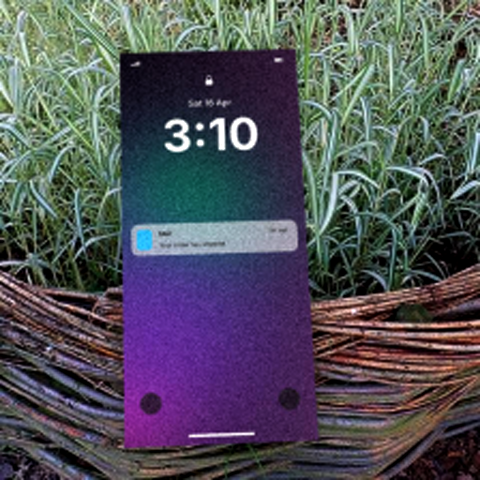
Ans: 3:10
